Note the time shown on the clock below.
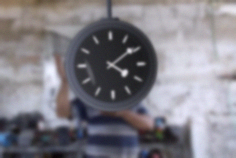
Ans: 4:09
